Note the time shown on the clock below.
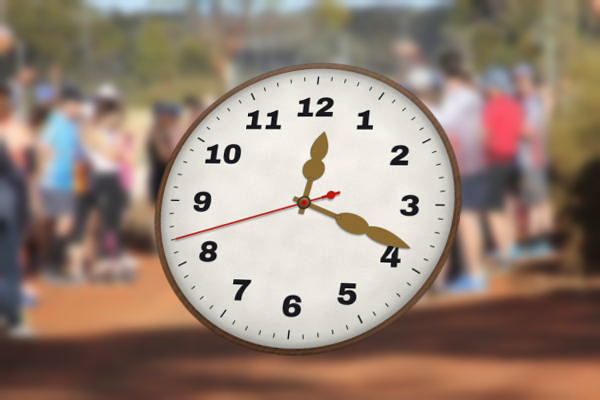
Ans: 12:18:42
